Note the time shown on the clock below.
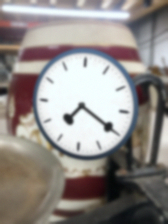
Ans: 7:20
